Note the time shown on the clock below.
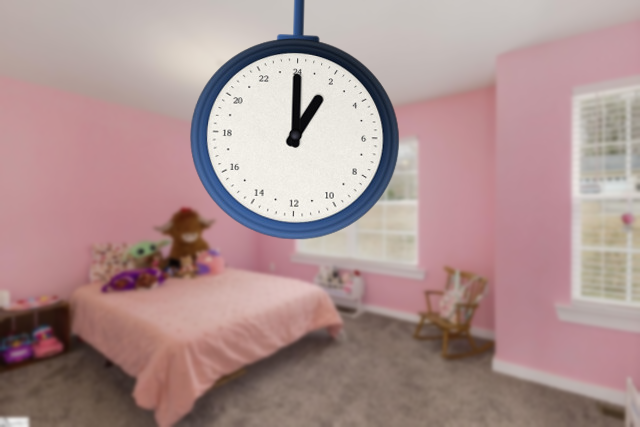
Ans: 2:00
